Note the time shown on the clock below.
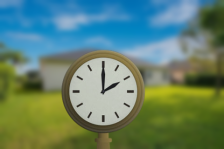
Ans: 2:00
